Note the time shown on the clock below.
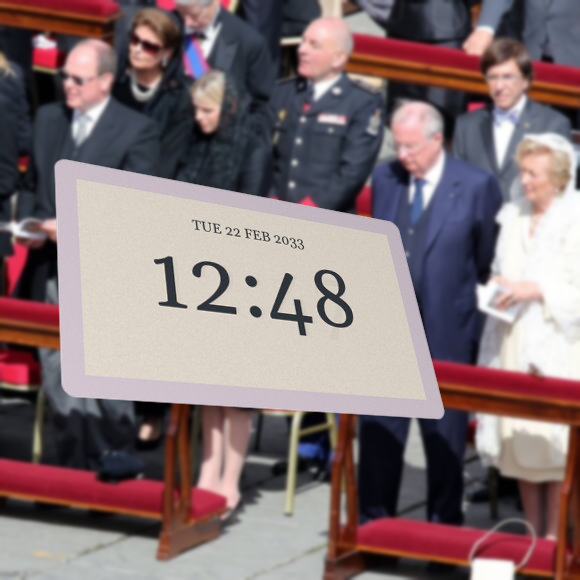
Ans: 12:48
